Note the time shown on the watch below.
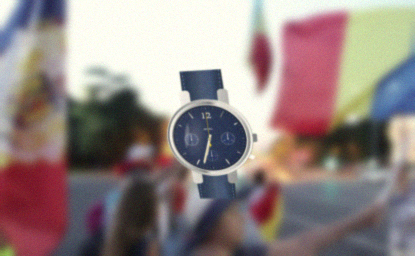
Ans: 6:33
